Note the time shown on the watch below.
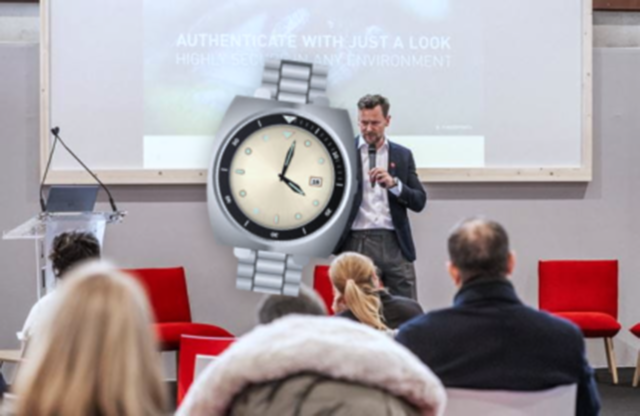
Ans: 4:02
